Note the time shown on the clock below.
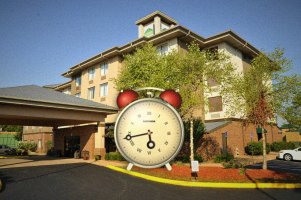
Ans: 5:43
